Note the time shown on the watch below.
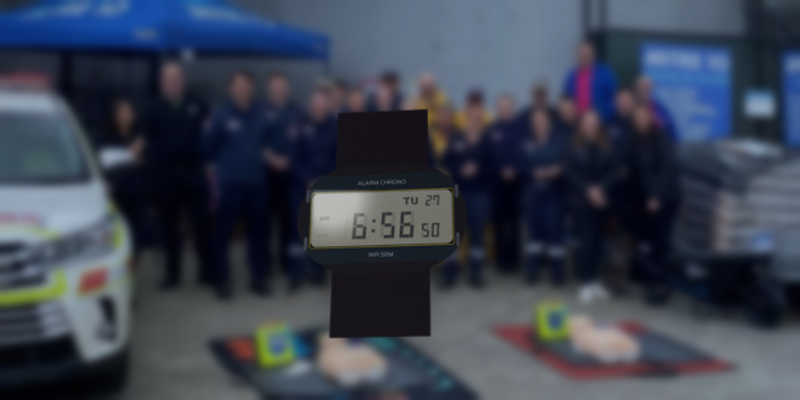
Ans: 6:56:50
